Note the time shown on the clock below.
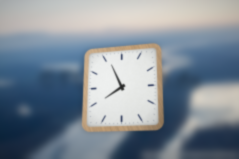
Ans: 7:56
